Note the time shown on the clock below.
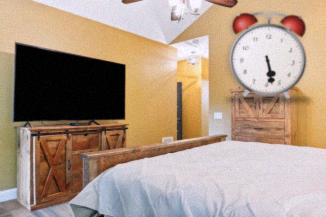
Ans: 5:28
